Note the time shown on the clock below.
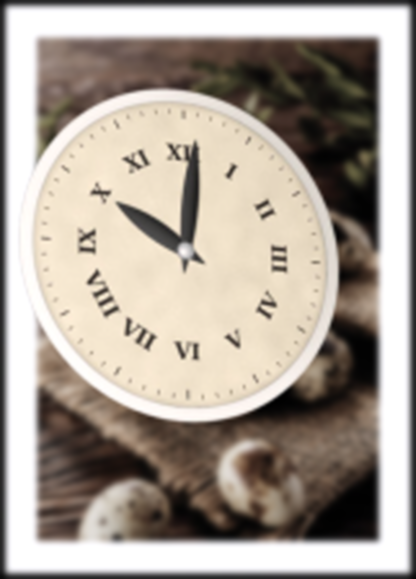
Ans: 10:01
